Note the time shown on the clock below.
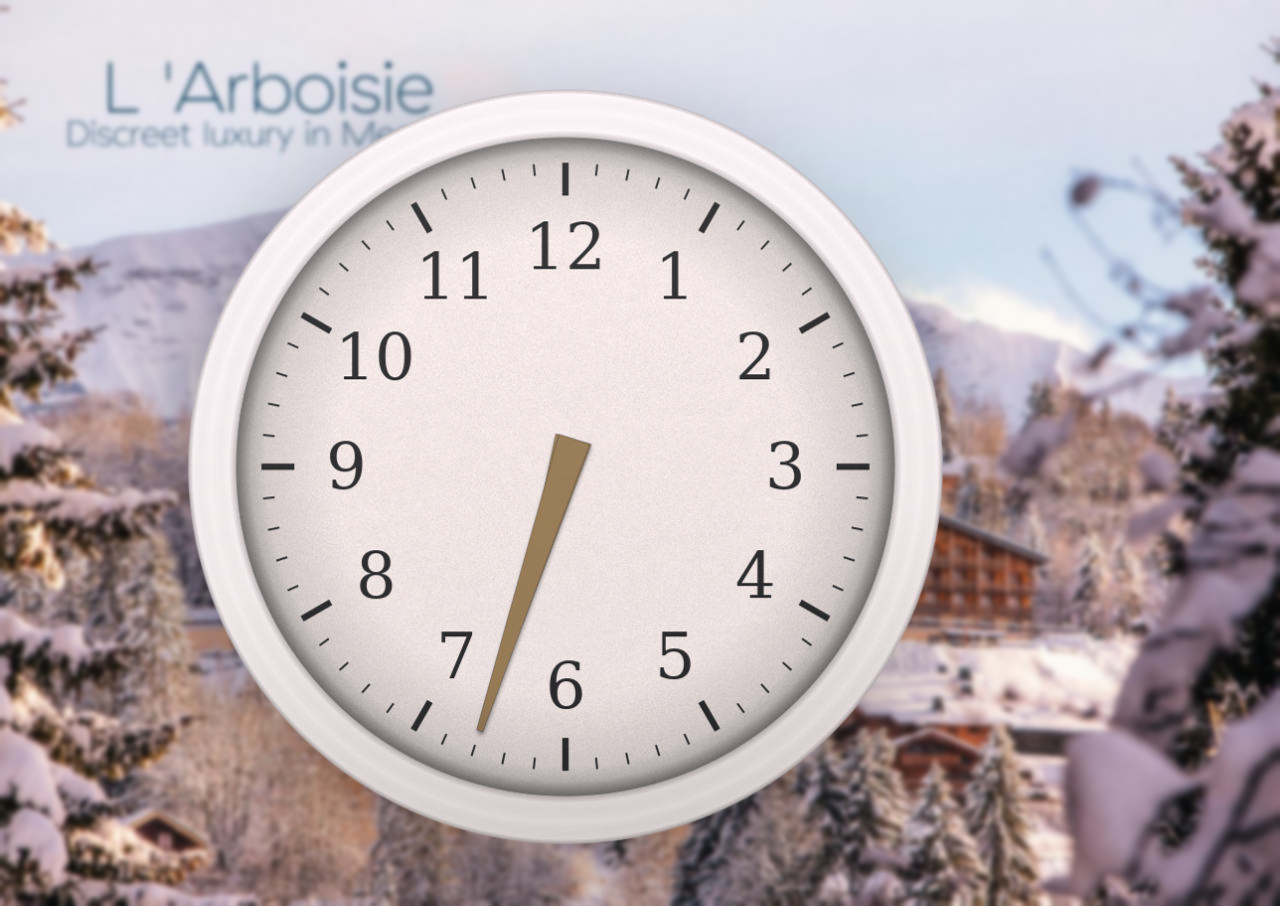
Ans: 6:33
